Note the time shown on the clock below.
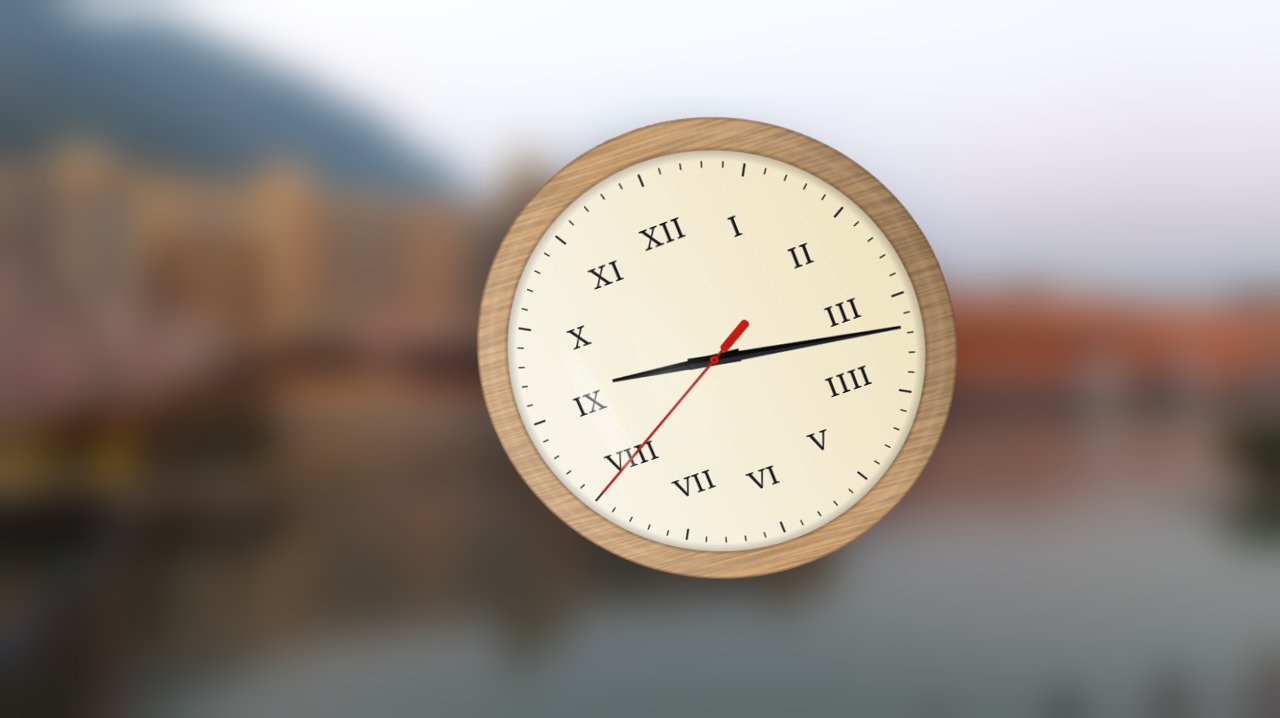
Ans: 9:16:40
